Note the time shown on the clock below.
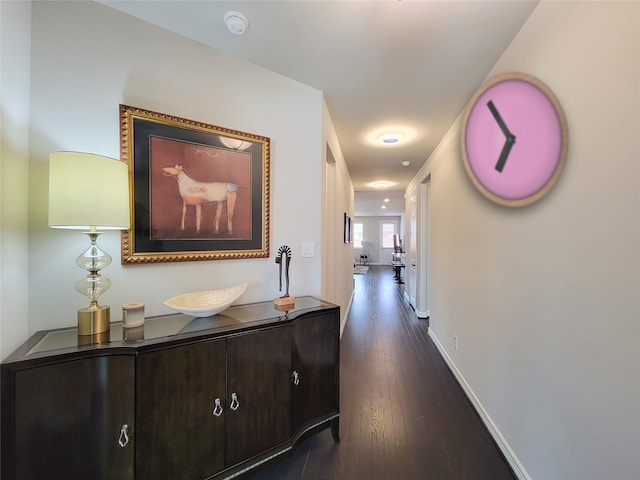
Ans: 6:54
